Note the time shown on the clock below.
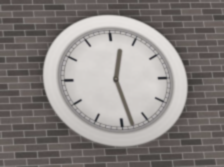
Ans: 12:28
